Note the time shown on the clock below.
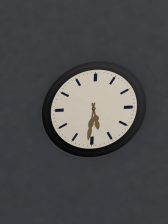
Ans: 5:31
